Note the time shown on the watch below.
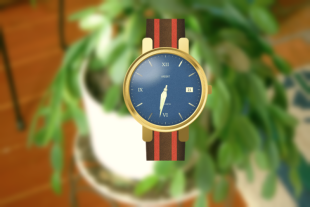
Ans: 6:32
